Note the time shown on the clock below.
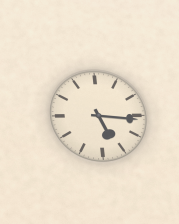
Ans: 5:16
